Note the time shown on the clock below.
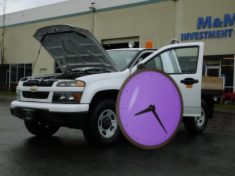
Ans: 8:24
